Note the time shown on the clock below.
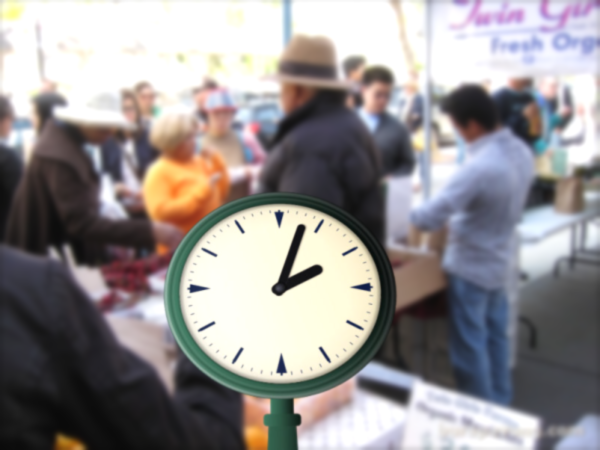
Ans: 2:03
